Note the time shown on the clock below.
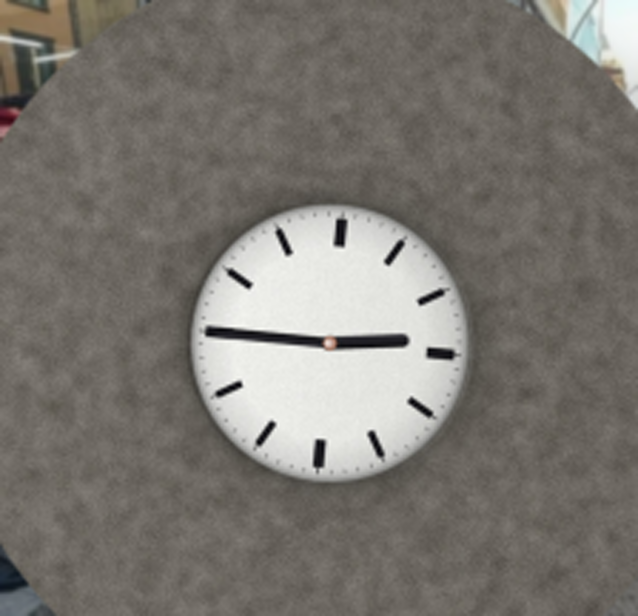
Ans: 2:45
